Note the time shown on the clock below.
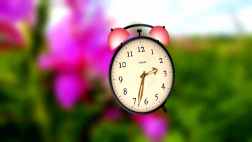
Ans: 2:33
